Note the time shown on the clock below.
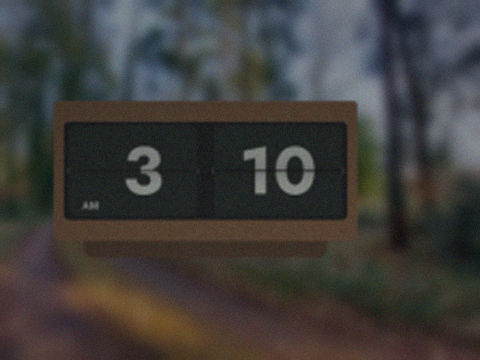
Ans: 3:10
